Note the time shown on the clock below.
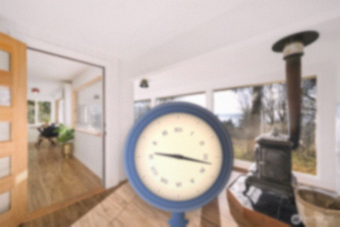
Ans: 9:17
